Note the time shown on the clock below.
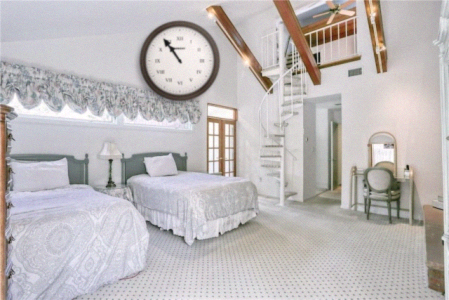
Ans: 10:54
